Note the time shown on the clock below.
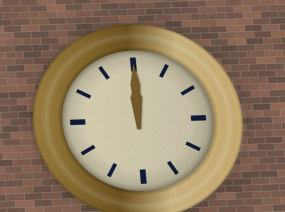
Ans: 12:00
